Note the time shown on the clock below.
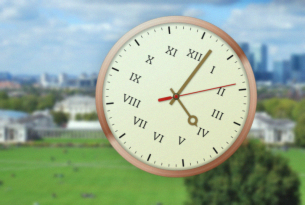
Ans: 4:02:09
